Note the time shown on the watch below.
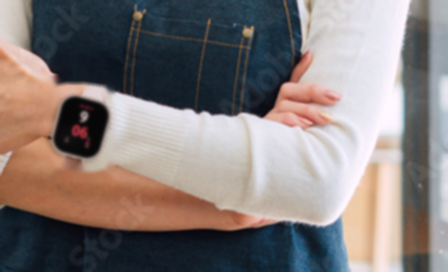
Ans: 9:06
